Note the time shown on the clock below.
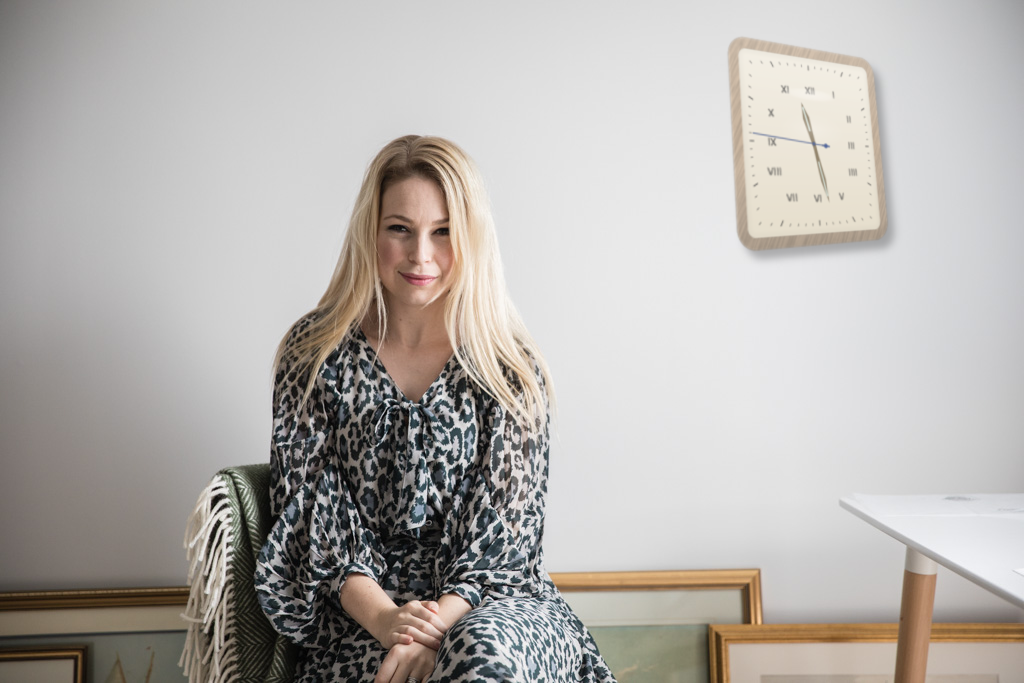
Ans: 11:27:46
